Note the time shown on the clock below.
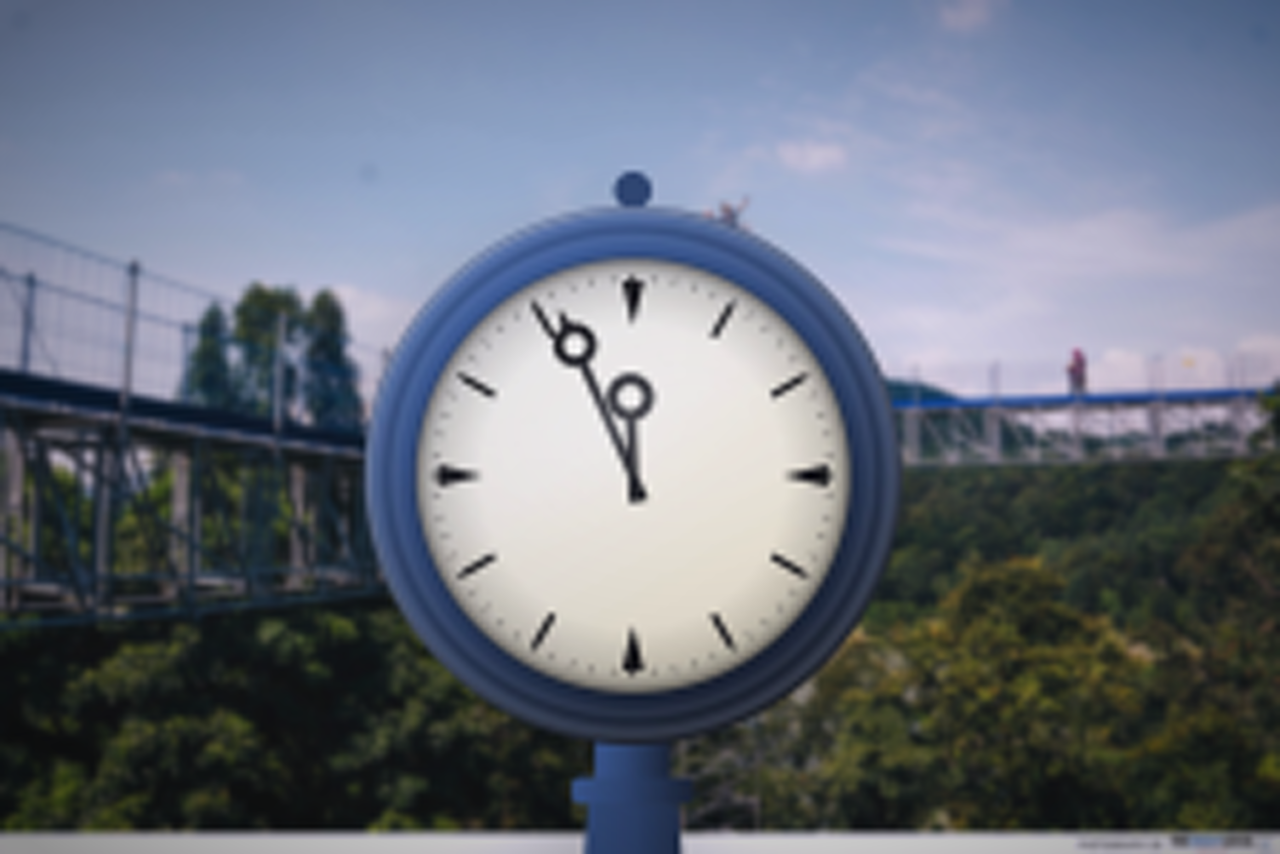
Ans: 11:56
